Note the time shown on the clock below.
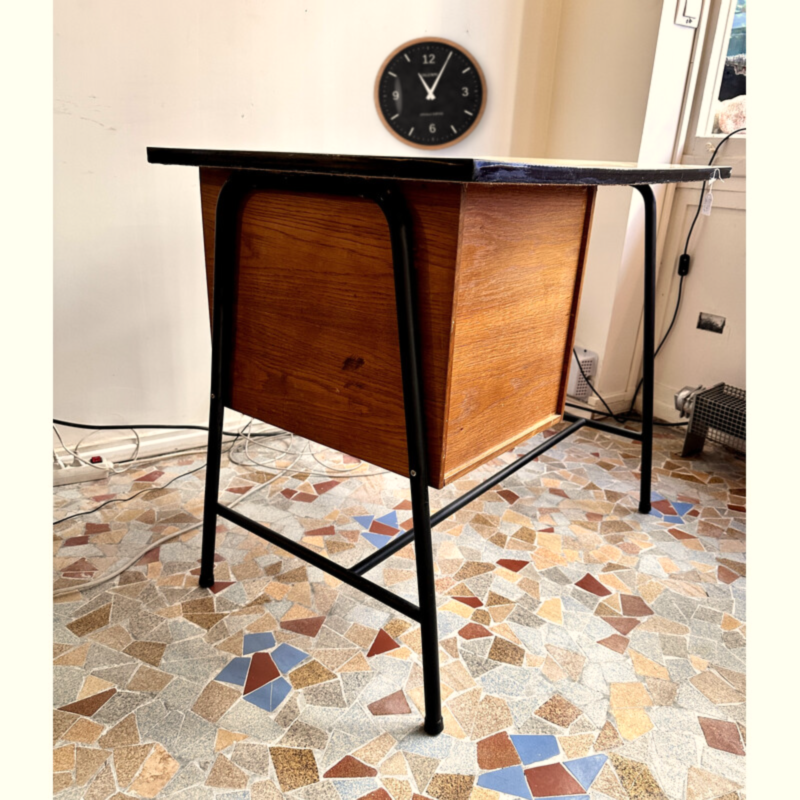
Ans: 11:05
